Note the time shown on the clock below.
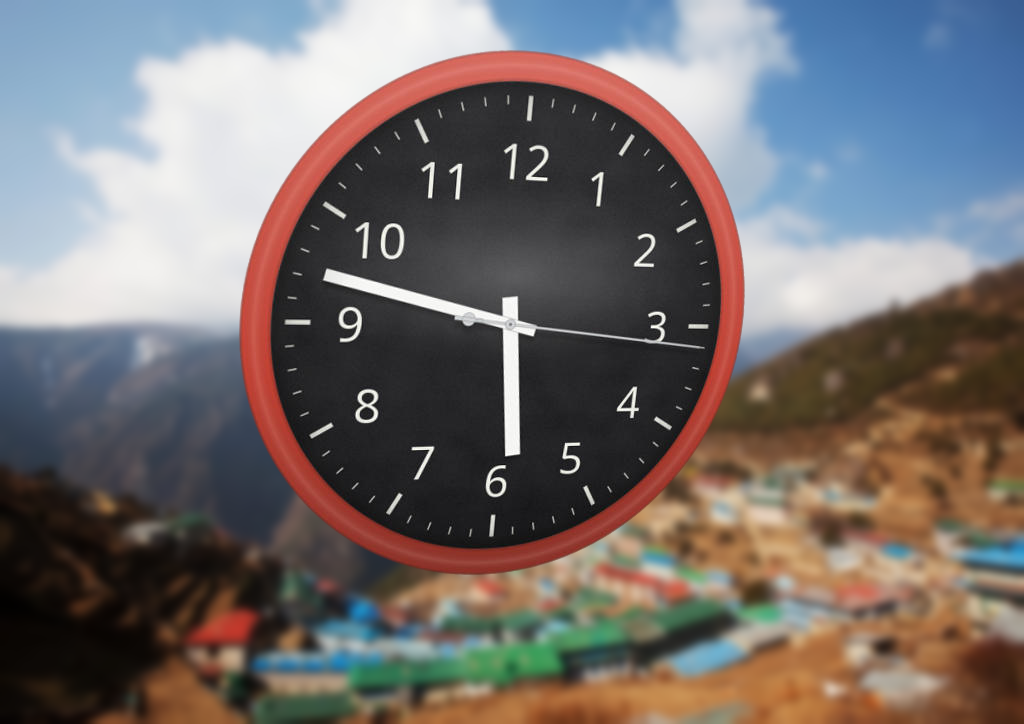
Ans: 5:47:16
